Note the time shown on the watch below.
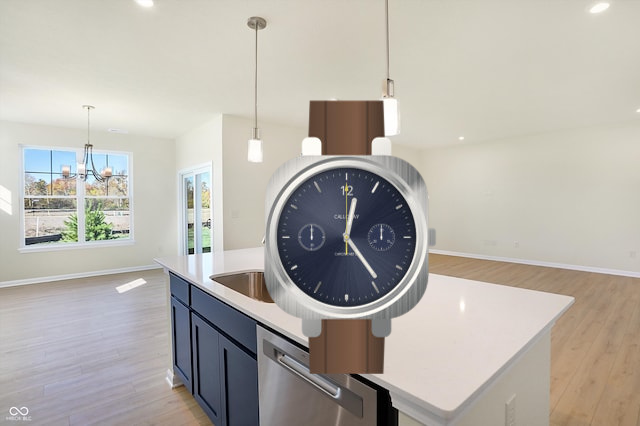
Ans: 12:24
